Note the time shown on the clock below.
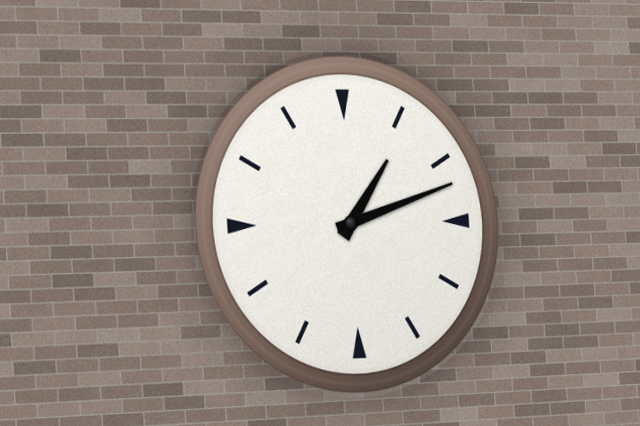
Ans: 1:12
